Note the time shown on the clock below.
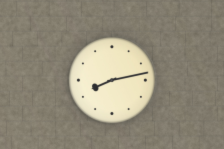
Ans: 8:13
